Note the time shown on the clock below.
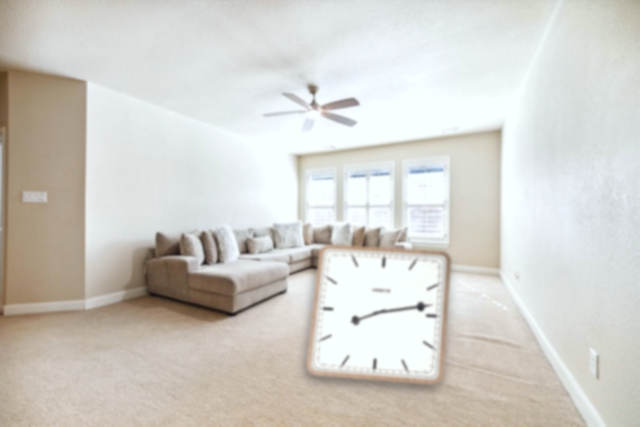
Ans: 8:13
